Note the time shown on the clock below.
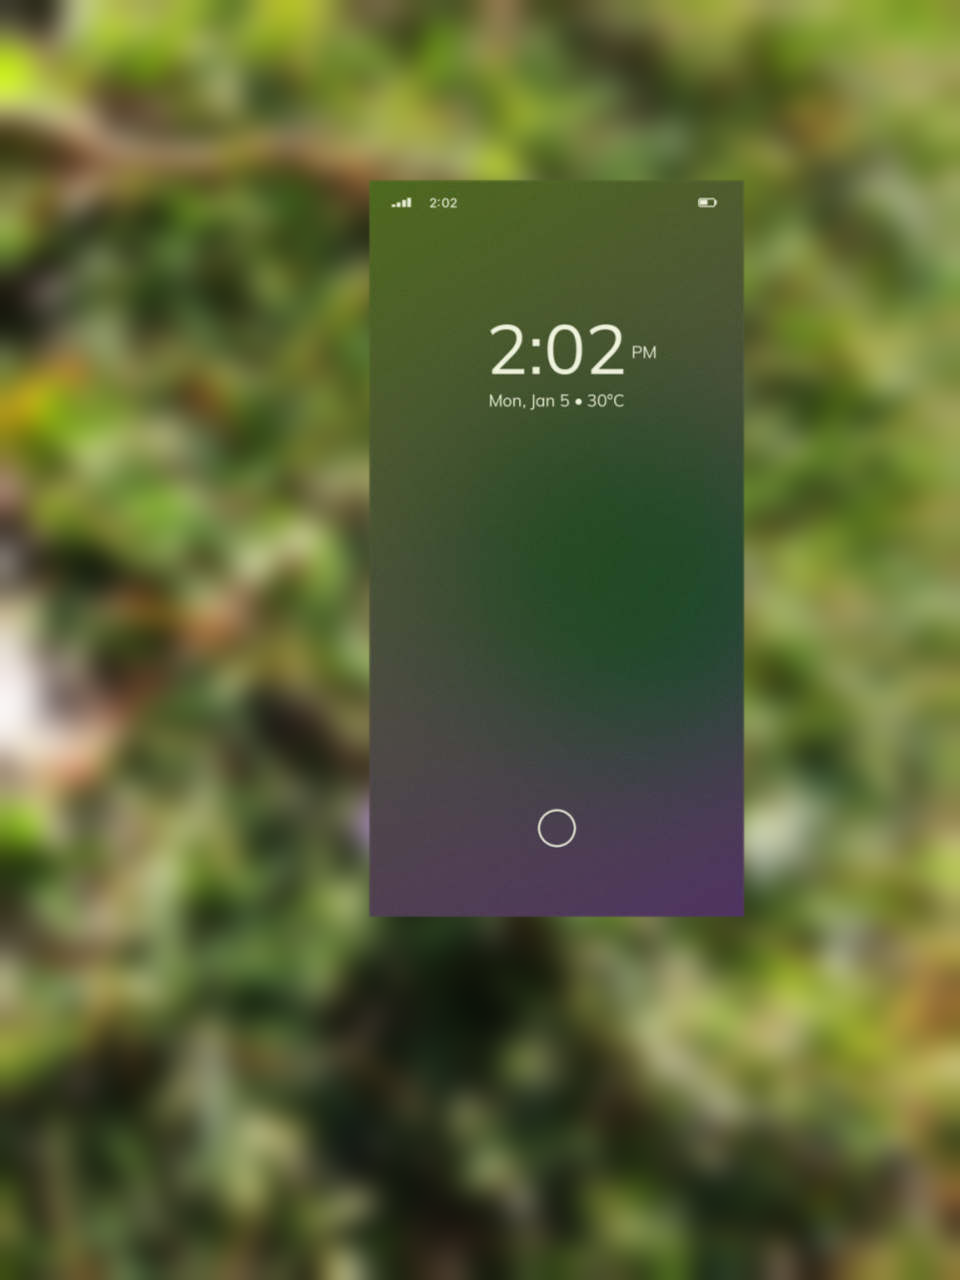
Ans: 2:02
